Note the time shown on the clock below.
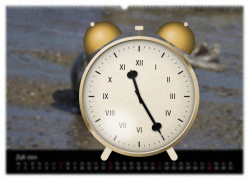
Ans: 11:25
